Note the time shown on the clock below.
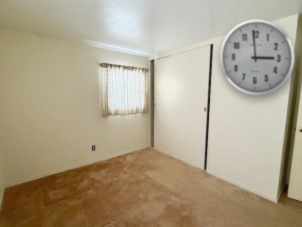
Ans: 2:59
